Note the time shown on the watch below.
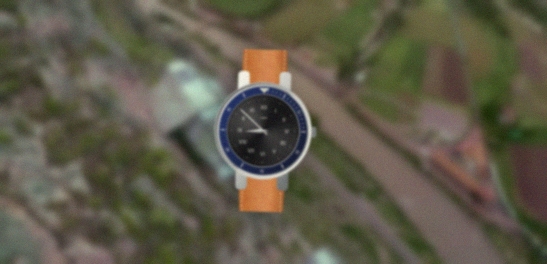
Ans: 8:52
